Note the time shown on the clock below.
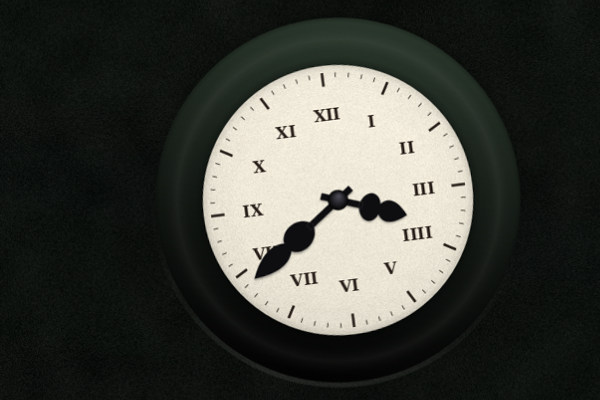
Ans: 3:39
